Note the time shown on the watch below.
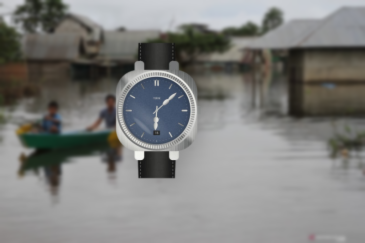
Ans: 6:08
